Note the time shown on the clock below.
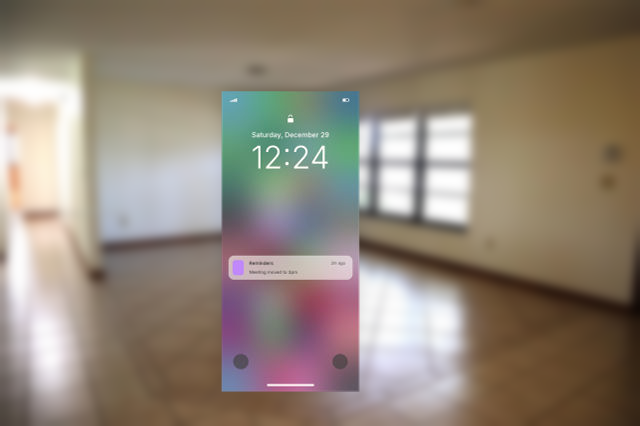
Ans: 12:24
